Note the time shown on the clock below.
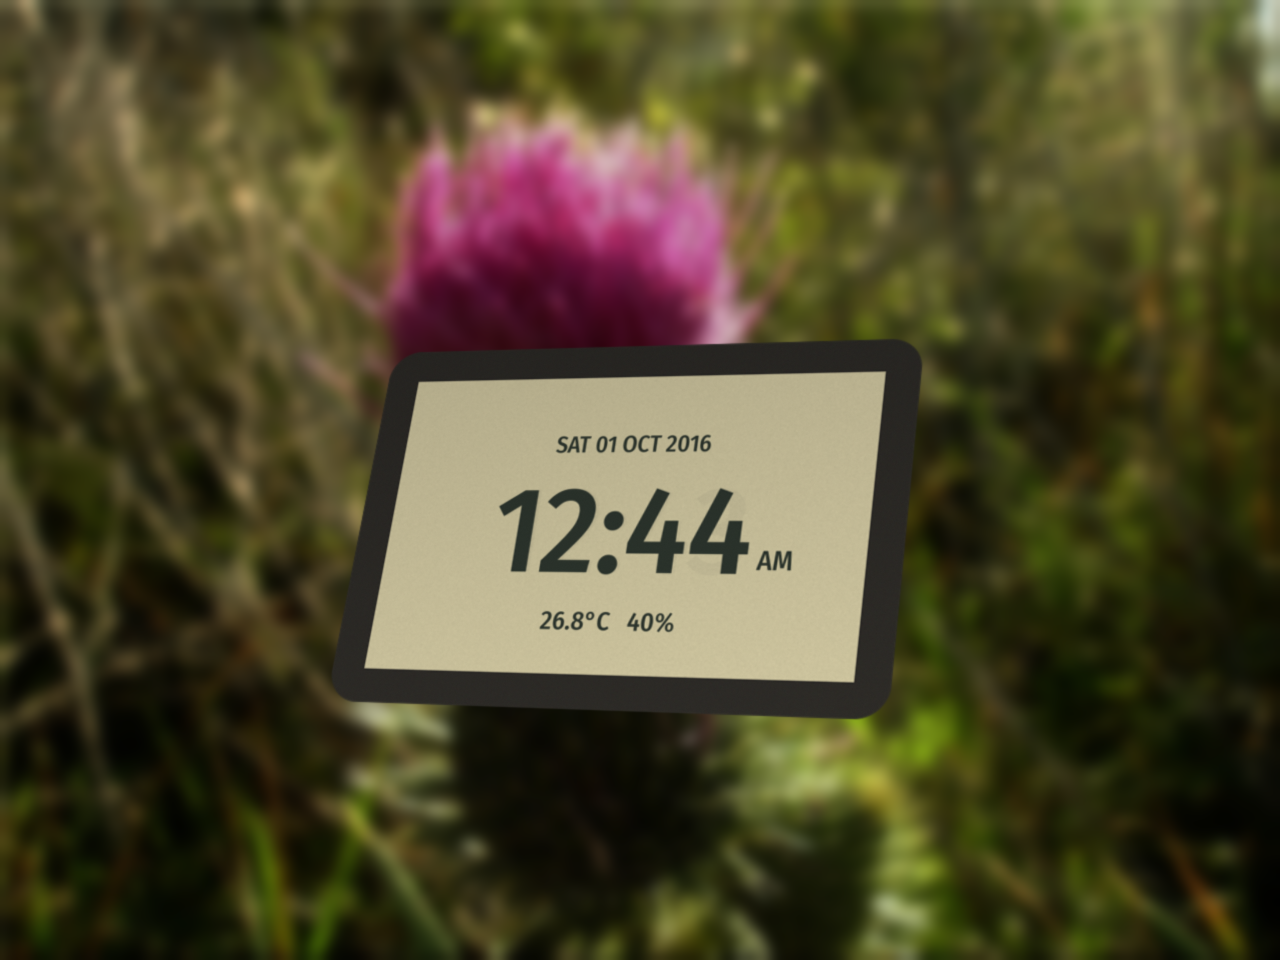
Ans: 12:44
